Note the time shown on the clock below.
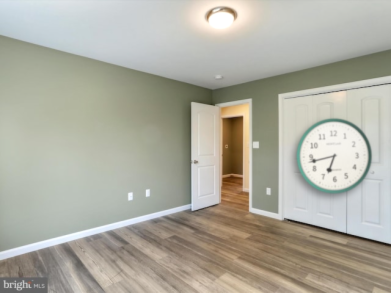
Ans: 6:43
